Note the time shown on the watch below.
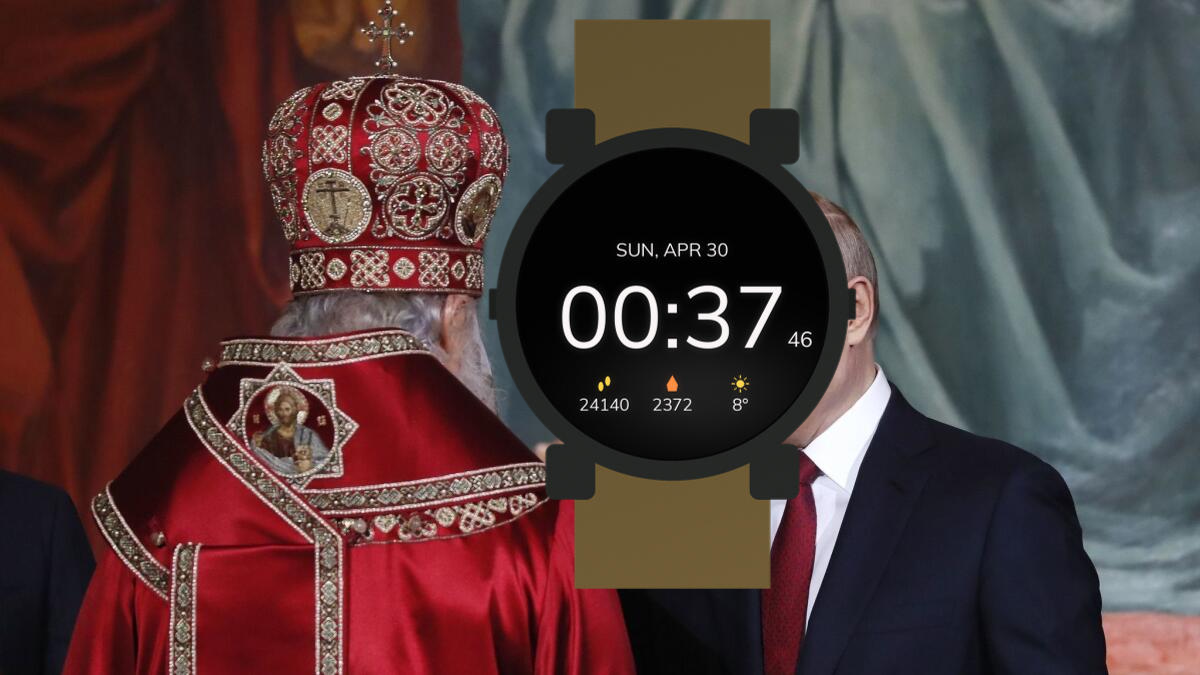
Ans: 0:37:46
